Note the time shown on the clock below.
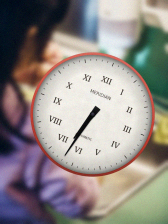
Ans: 6:32
